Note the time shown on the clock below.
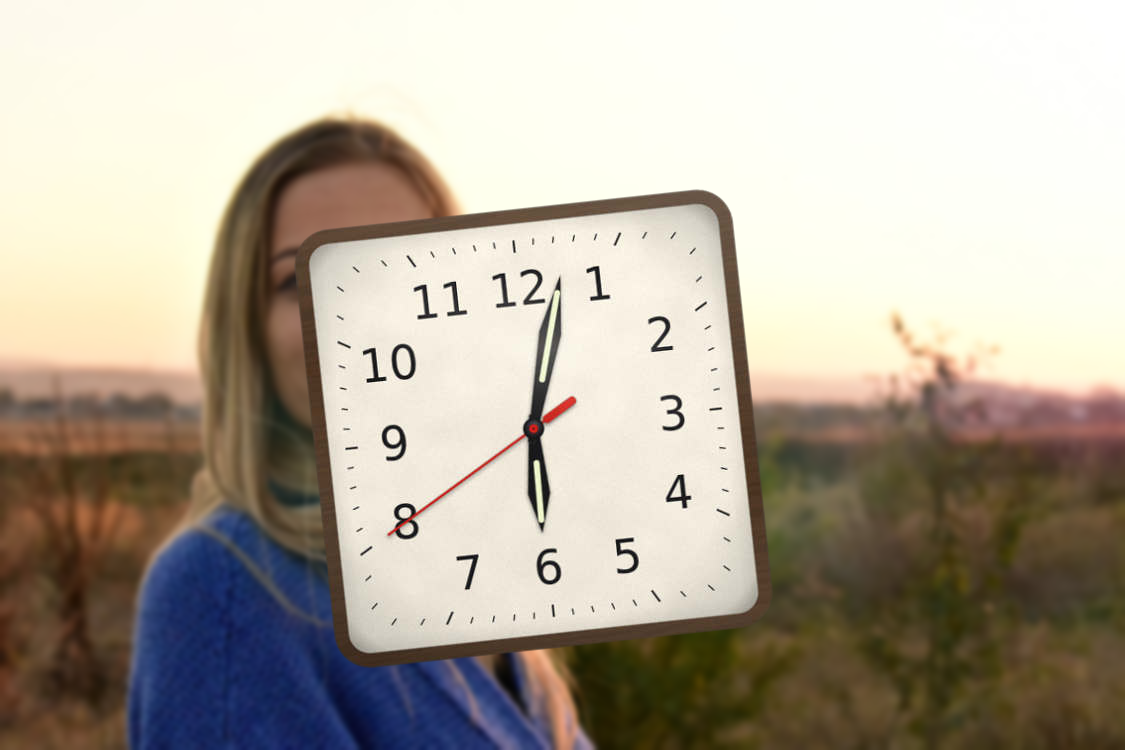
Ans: 6:02:40
